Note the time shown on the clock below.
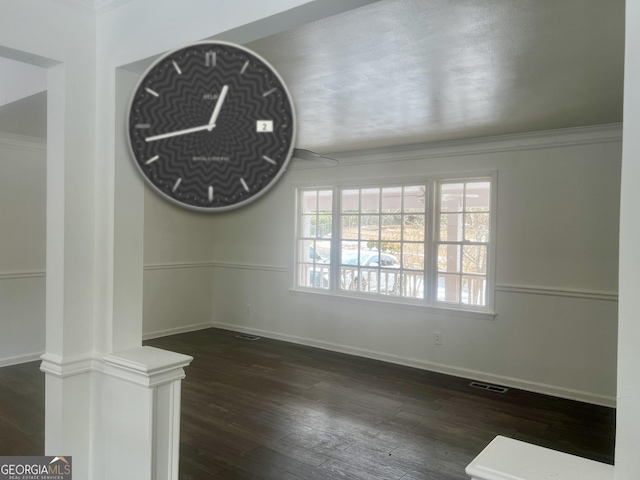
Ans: 12:43
